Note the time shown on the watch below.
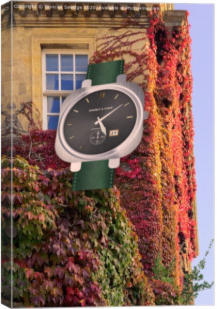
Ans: 5:09
